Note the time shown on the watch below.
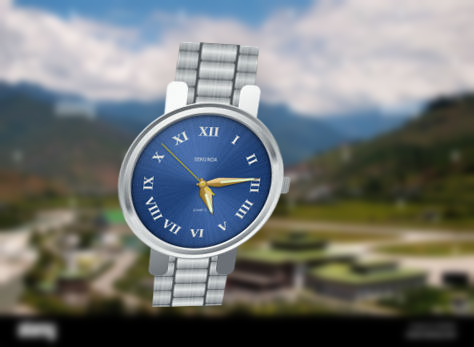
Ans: 5:13:52
